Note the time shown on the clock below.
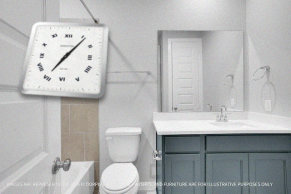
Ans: 7:06
